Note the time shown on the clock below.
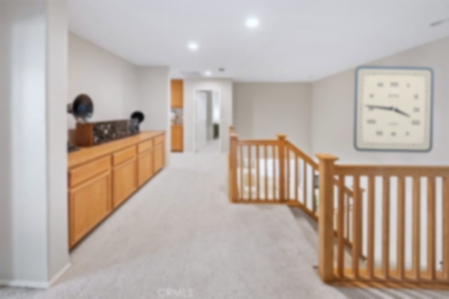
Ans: 3:46
